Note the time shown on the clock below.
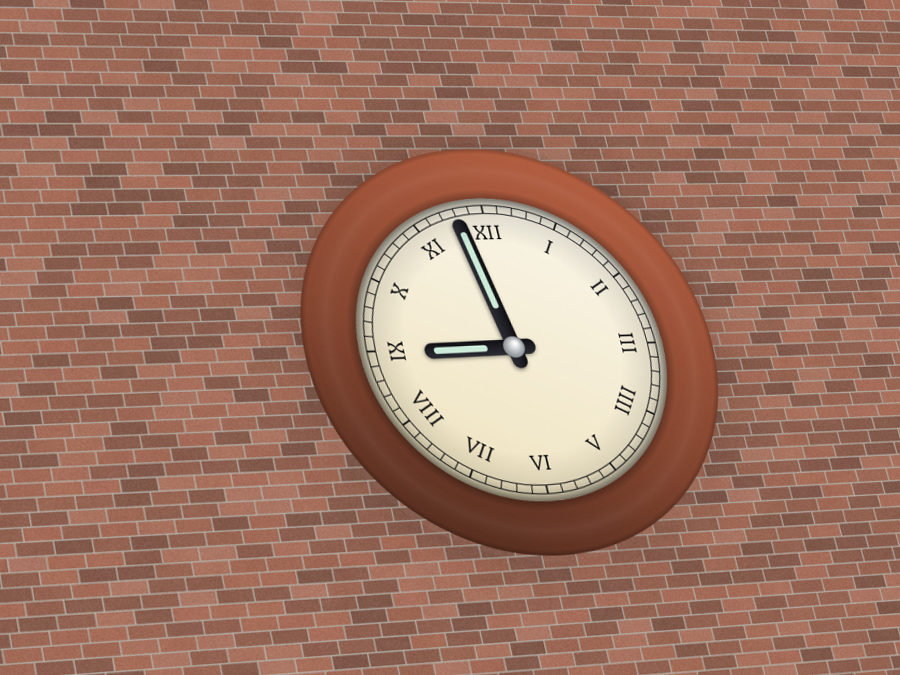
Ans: 8:58
